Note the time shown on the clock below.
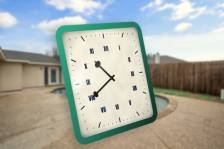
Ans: 10:40
